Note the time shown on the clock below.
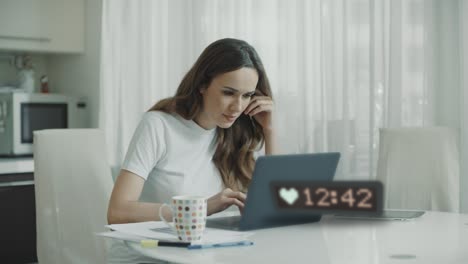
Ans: 12:42
